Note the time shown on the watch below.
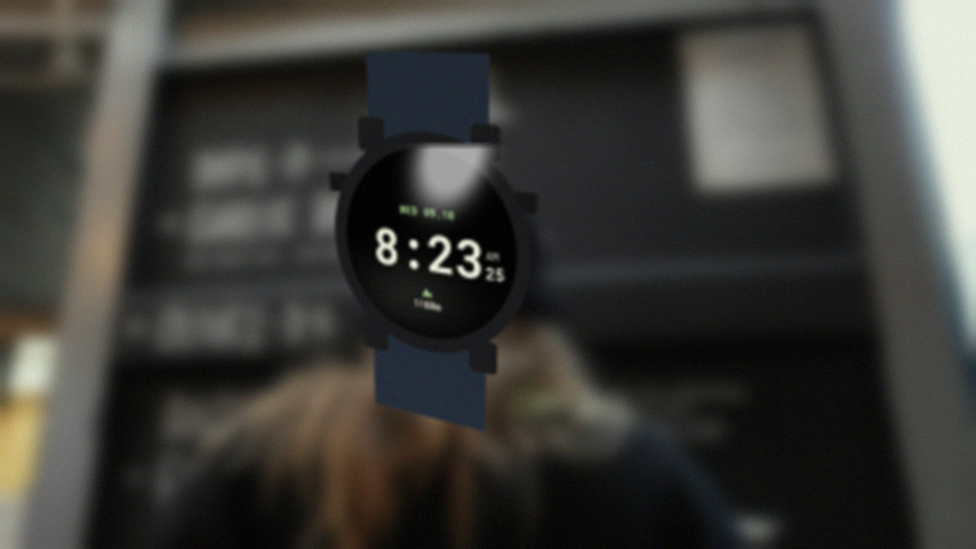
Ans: 8:23
